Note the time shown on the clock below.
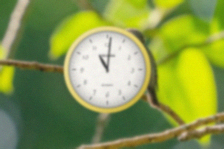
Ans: 11:01
